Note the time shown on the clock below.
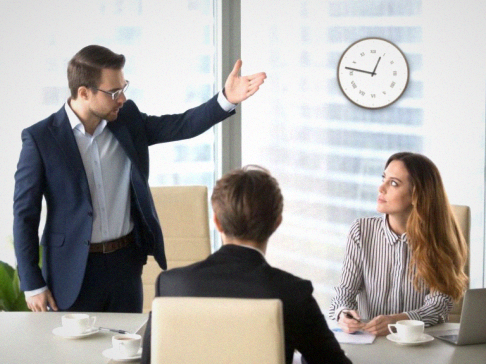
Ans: 12:47
